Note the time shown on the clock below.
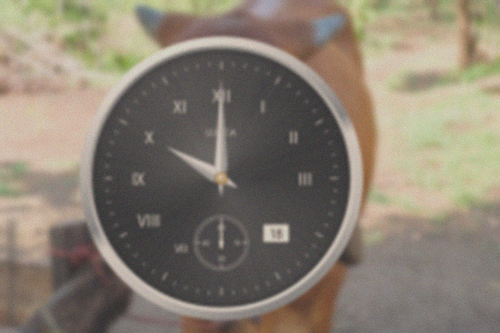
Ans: 10:00
